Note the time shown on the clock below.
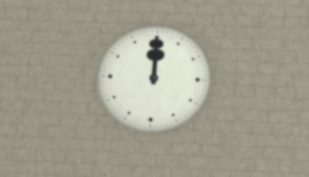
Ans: 12:00
